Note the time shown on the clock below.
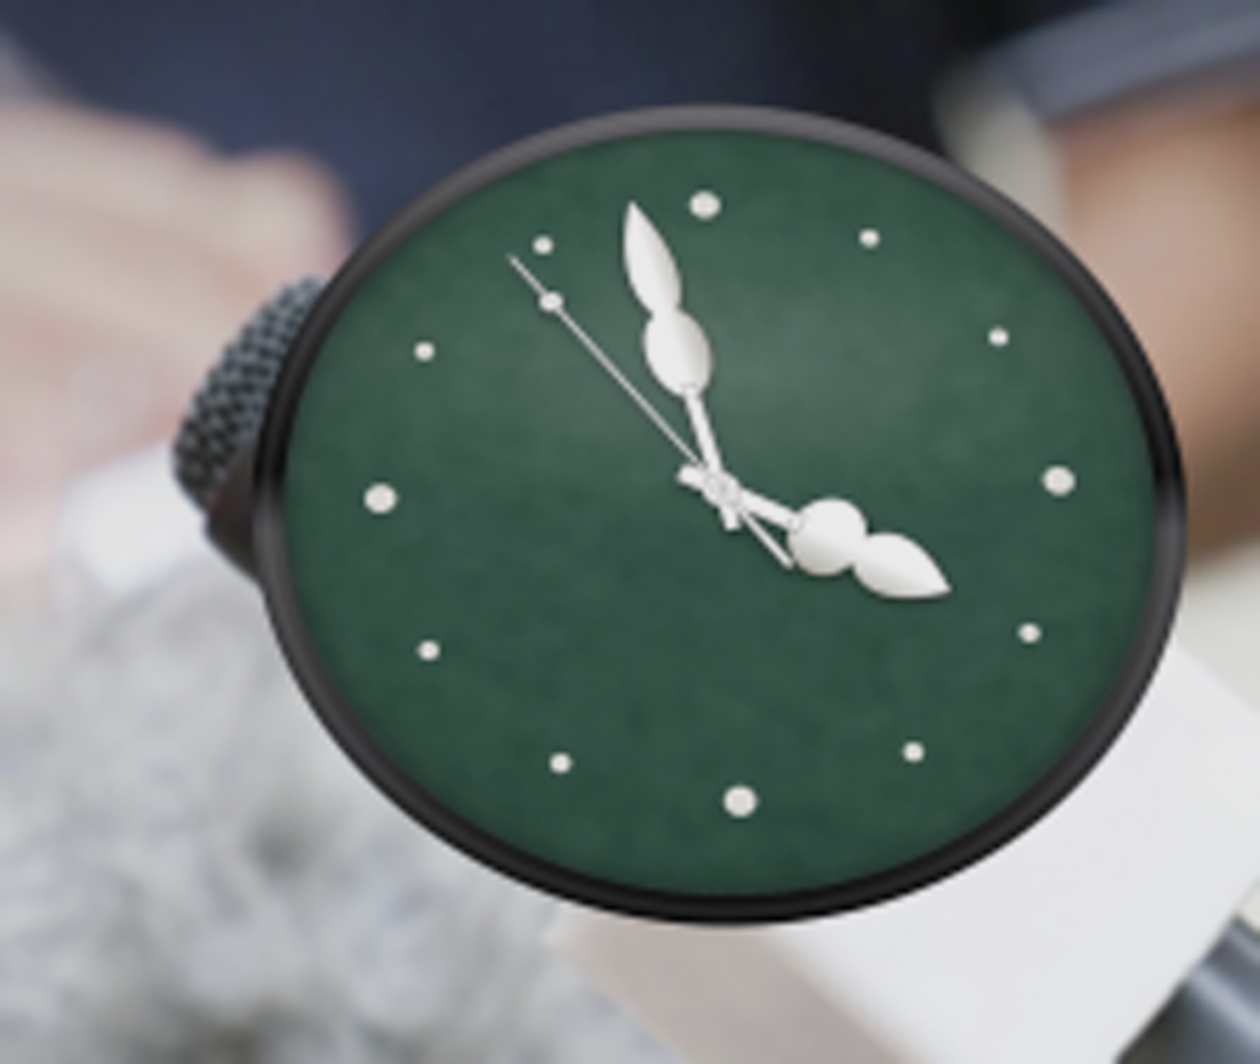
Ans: 3:57:54
